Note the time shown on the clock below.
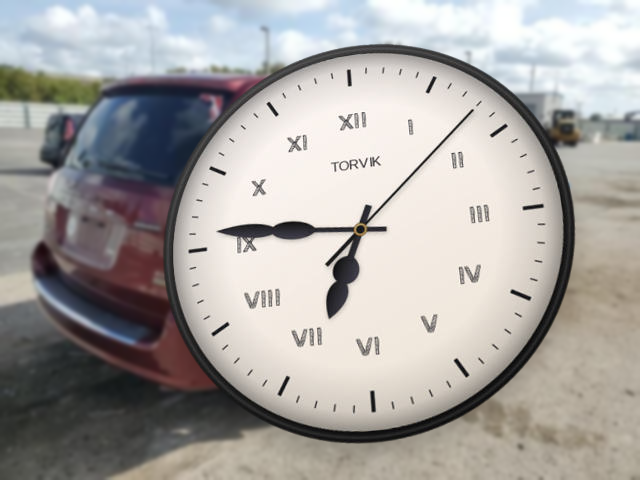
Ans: 6:46:08
